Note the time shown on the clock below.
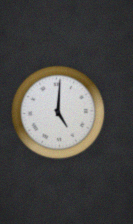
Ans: 5:01
